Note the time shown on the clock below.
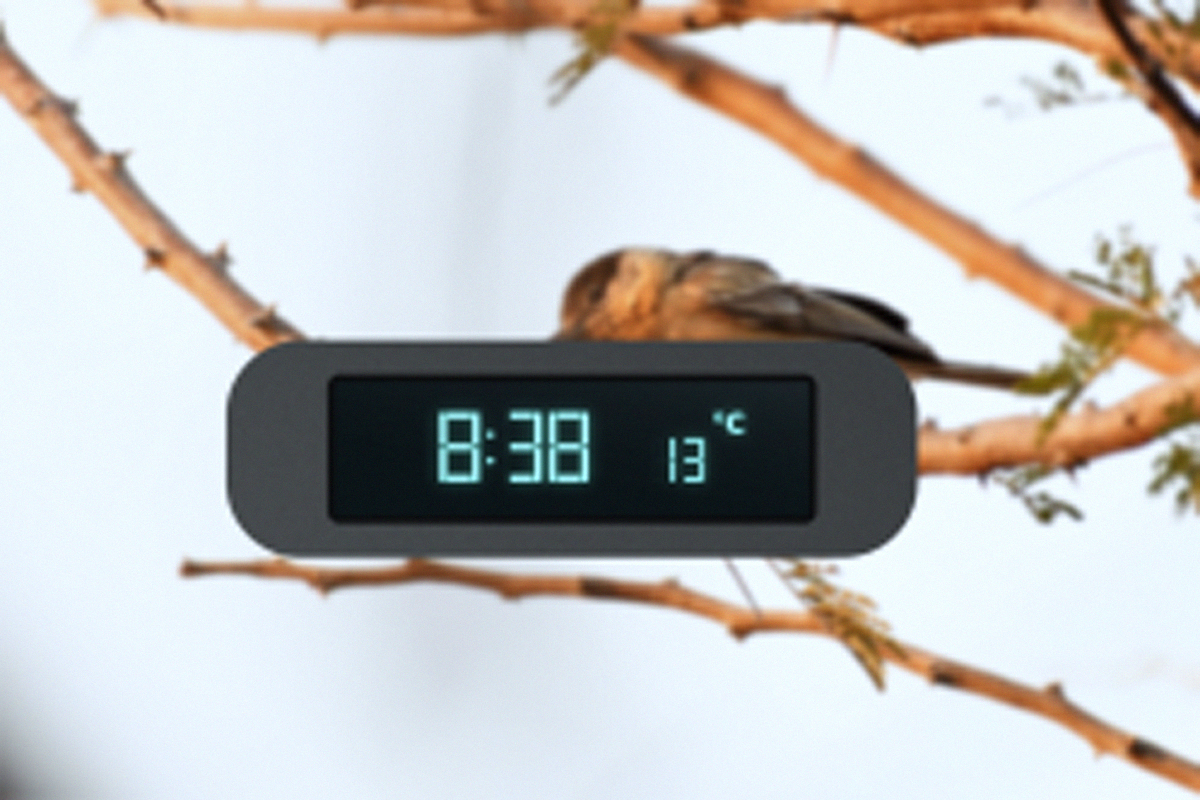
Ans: 8:38
